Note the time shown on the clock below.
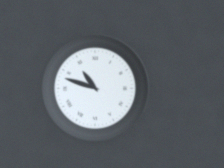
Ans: 10:48
